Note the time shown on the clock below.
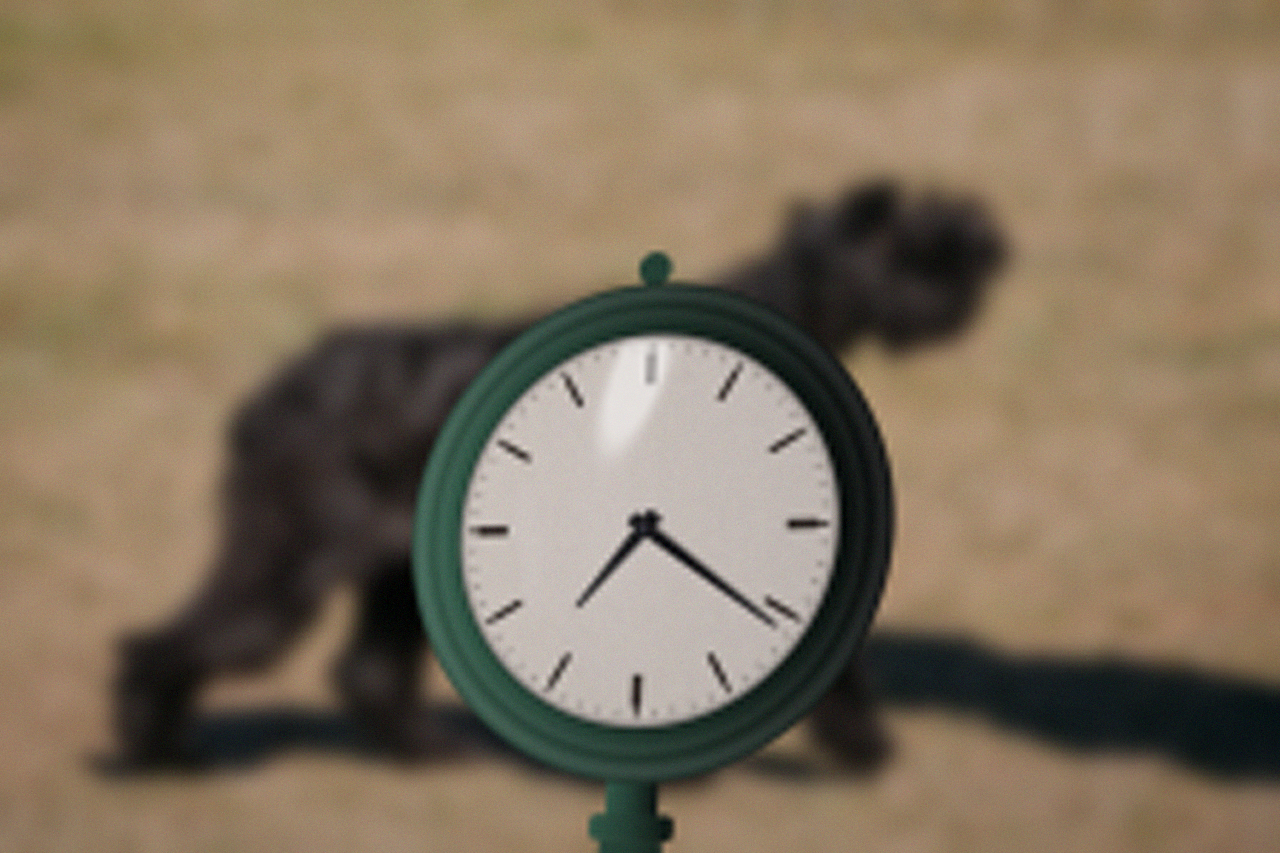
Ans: 7:21
